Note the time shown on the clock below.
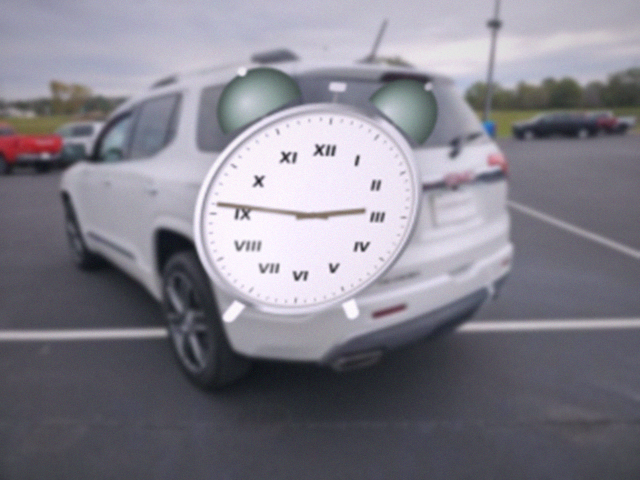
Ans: 2:46
